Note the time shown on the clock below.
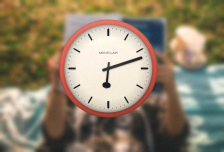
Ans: 6:12
